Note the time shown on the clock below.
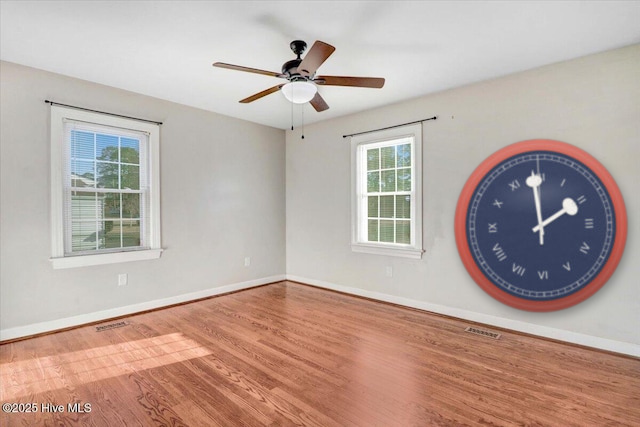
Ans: 1:59:00
